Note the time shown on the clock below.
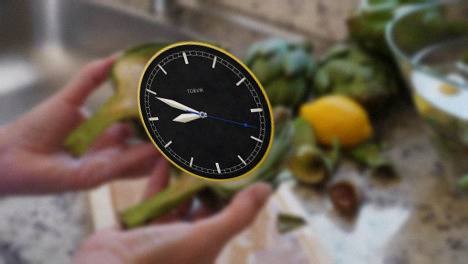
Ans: 8:49:18
